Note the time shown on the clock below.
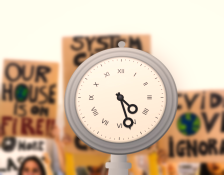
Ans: 4:27
